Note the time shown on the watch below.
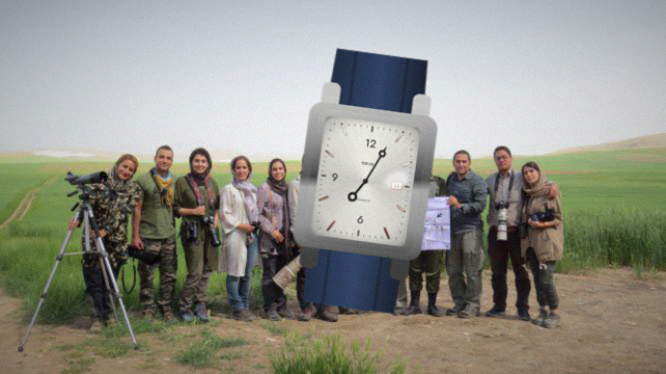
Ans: 7:04
